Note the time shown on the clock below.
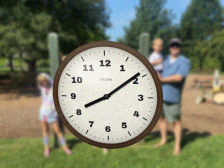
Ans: 8:09
